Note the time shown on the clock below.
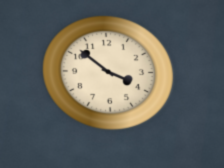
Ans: 3:52
